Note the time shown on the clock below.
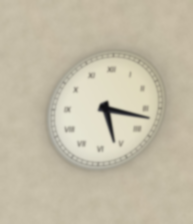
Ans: 5:17
